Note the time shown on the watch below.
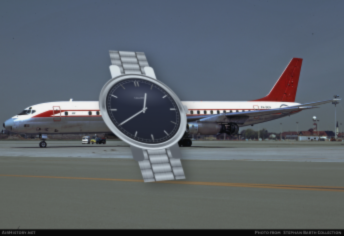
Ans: 12:40
